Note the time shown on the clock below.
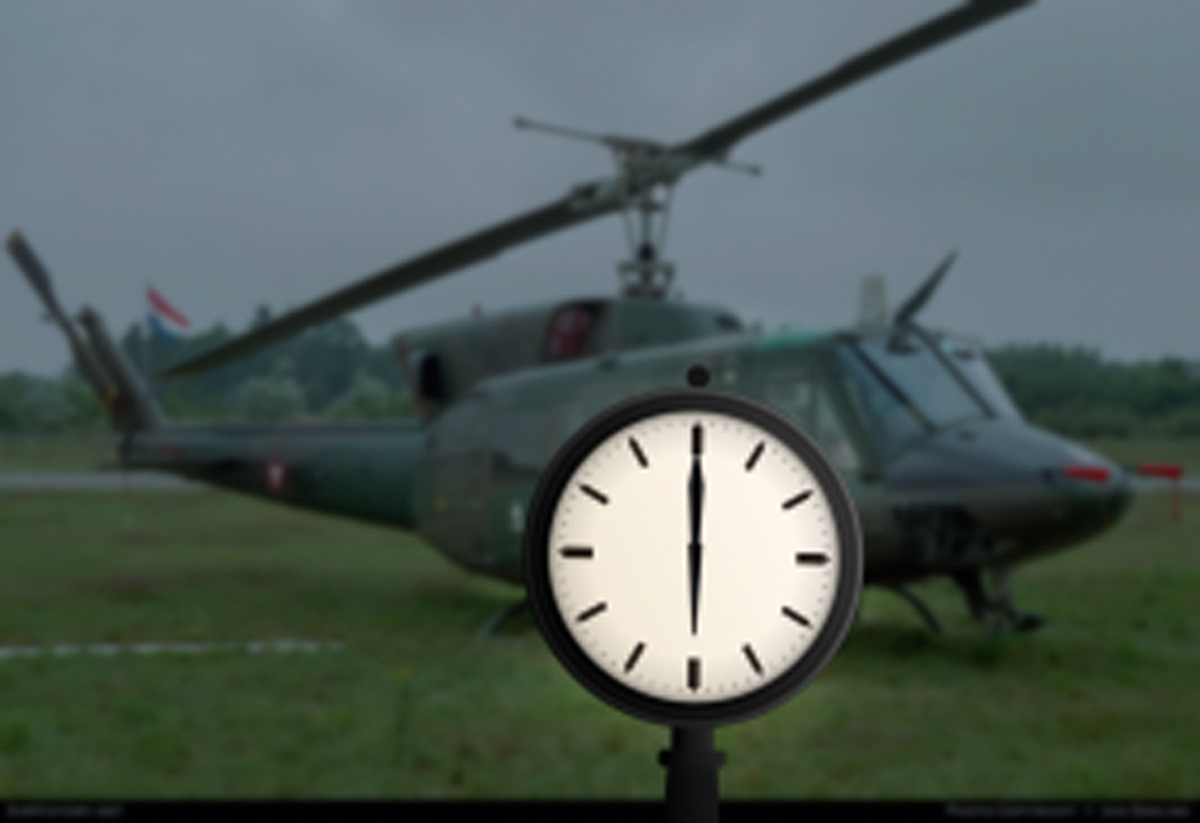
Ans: 6:00
